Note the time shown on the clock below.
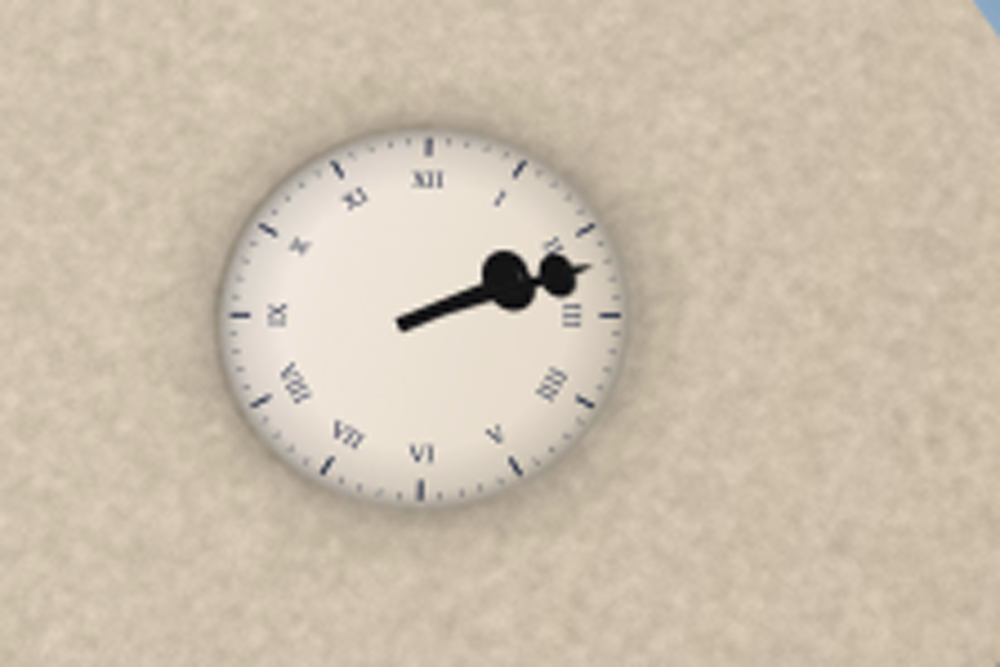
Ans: 2:12
